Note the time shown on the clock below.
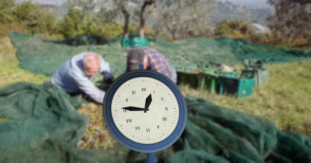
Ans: 12:46
